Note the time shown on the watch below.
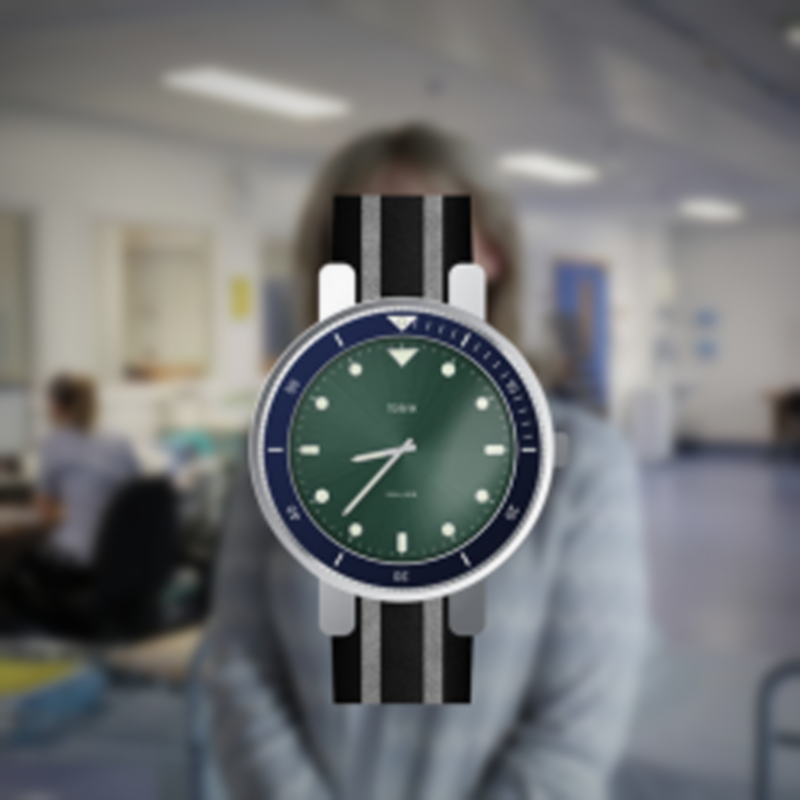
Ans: 8:37
